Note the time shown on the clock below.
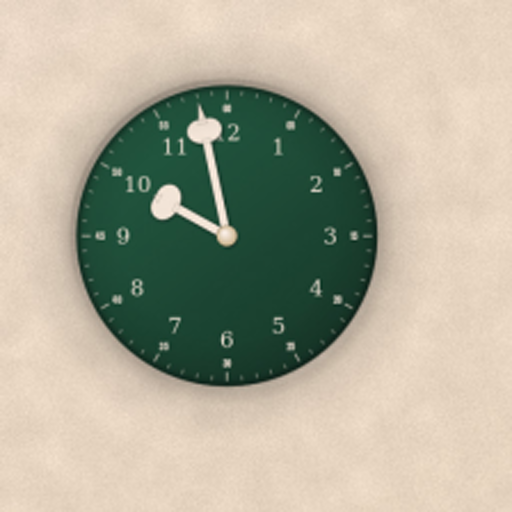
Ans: 9:58
